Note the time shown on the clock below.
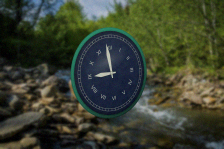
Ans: 8:59
